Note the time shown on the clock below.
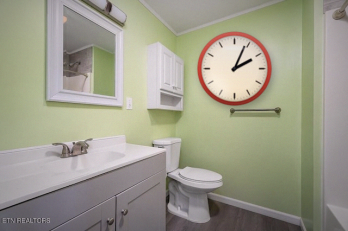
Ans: 2:04
